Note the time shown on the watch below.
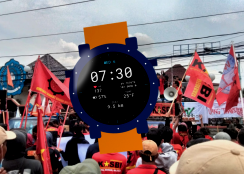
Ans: 7:30
